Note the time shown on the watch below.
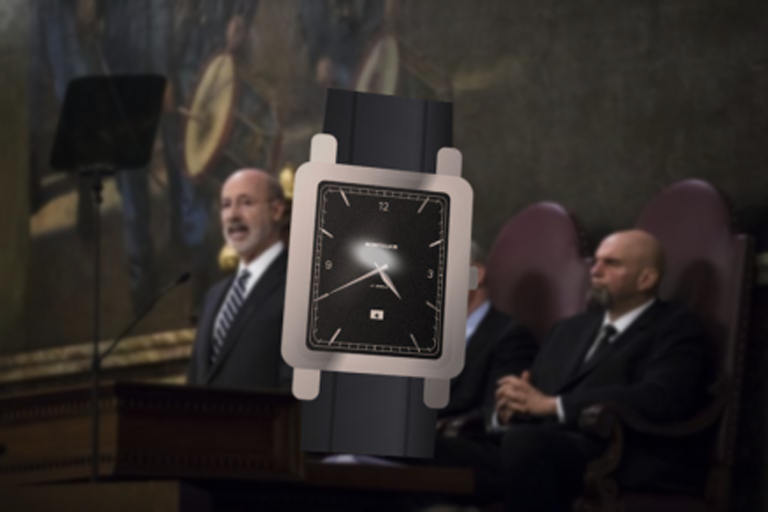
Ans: 4:40
